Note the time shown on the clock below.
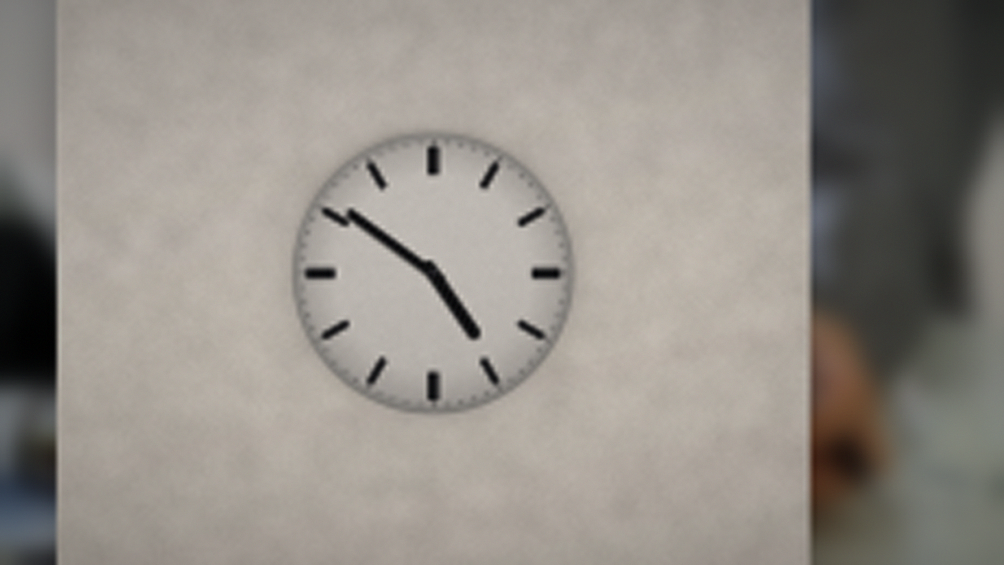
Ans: 4:51
